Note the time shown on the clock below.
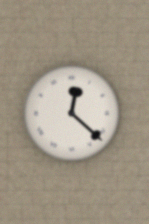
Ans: 12:22
